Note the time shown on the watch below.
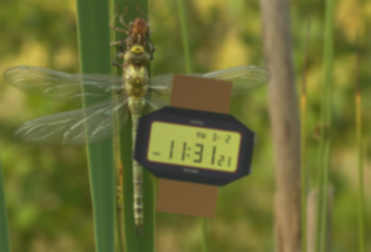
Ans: 11:31
